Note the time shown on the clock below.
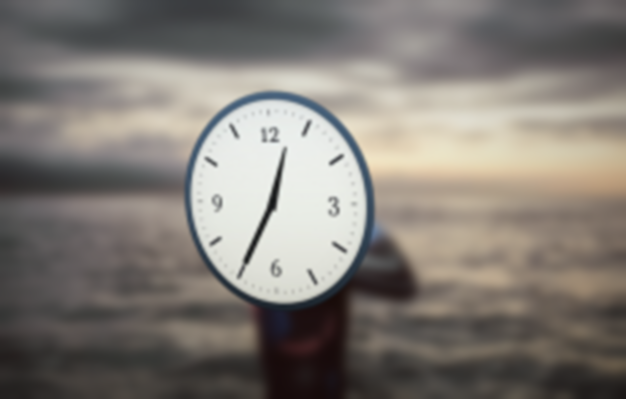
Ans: 12:35
